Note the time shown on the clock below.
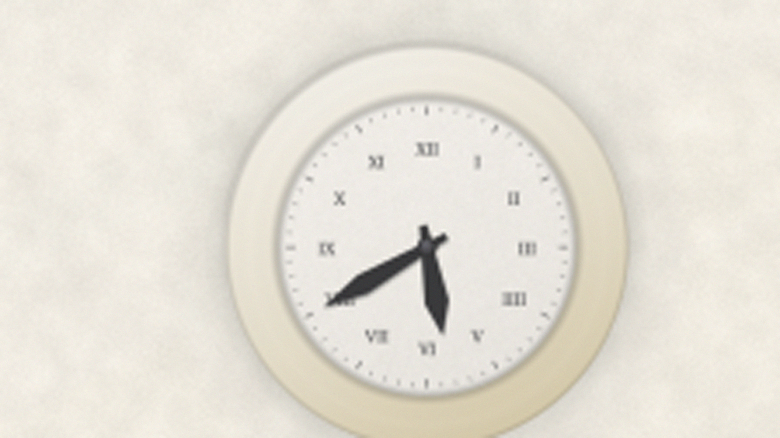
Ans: 5:40
